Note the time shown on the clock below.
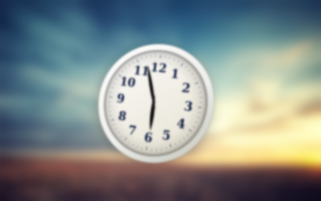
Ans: 5:57
